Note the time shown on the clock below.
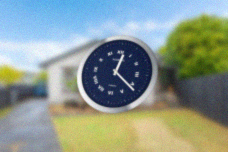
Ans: 12:21
